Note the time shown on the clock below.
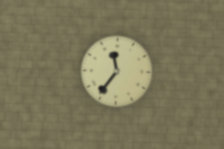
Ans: 11:36
